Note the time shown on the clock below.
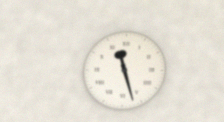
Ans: 11:27
